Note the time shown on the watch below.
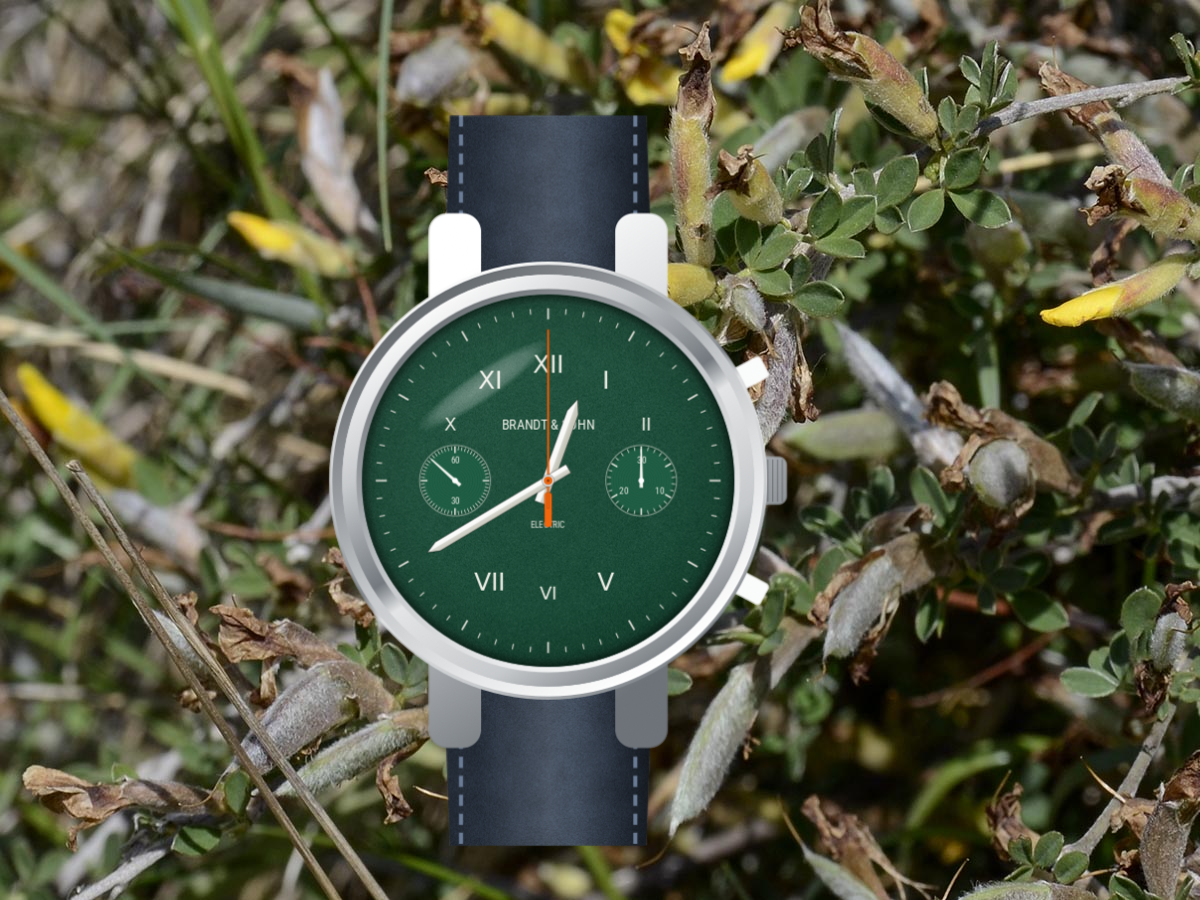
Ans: 12:39:52
